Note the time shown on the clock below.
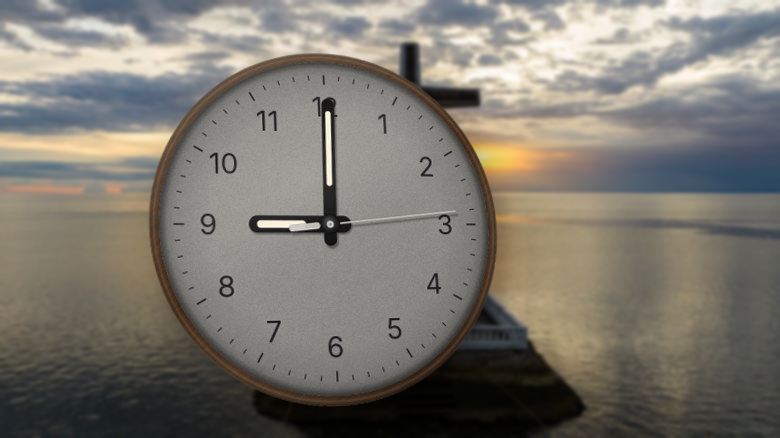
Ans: 9:00:14
